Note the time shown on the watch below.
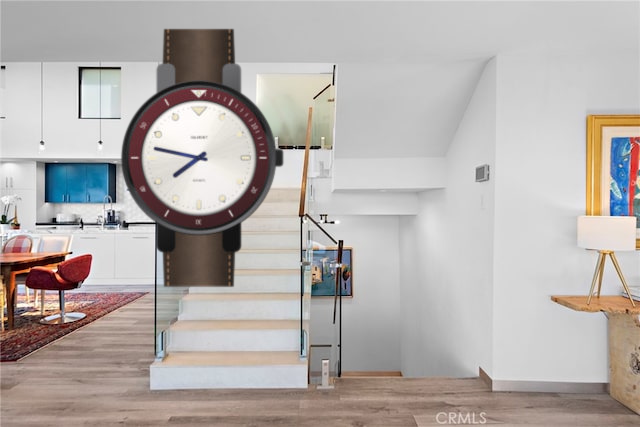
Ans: 7:47
